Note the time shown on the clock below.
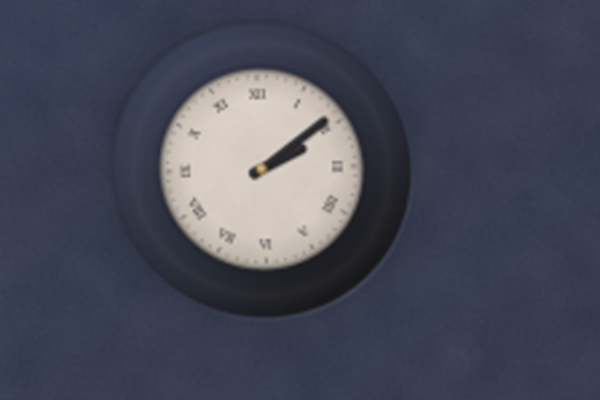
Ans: 2:09
